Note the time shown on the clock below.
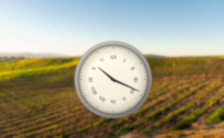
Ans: 10:19
